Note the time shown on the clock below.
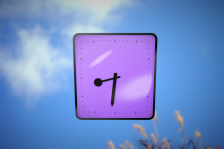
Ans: 8:31
